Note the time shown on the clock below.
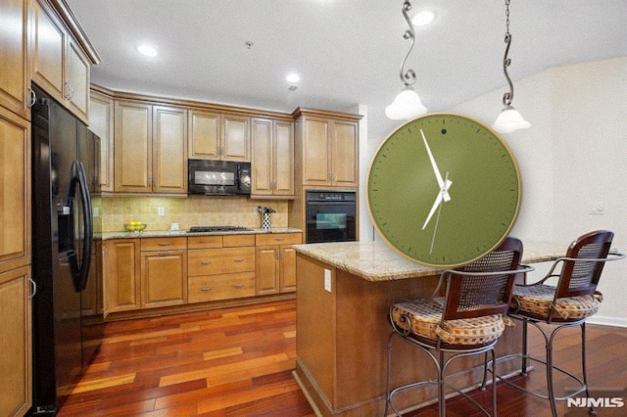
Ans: 6:56:32
